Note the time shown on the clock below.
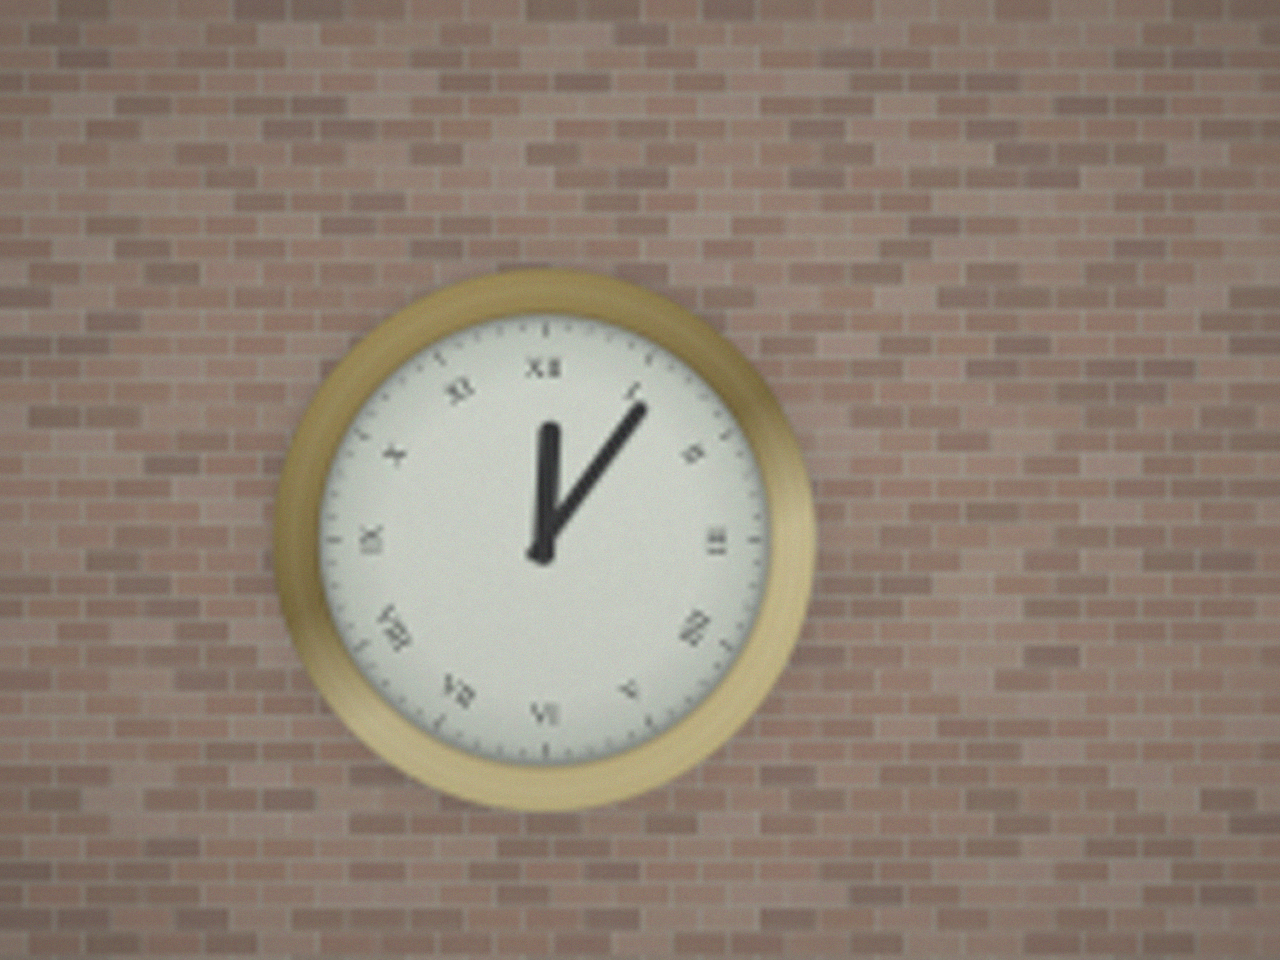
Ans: 12:06
